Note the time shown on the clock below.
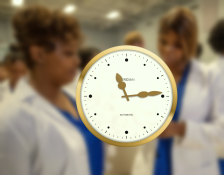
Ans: 11:14
